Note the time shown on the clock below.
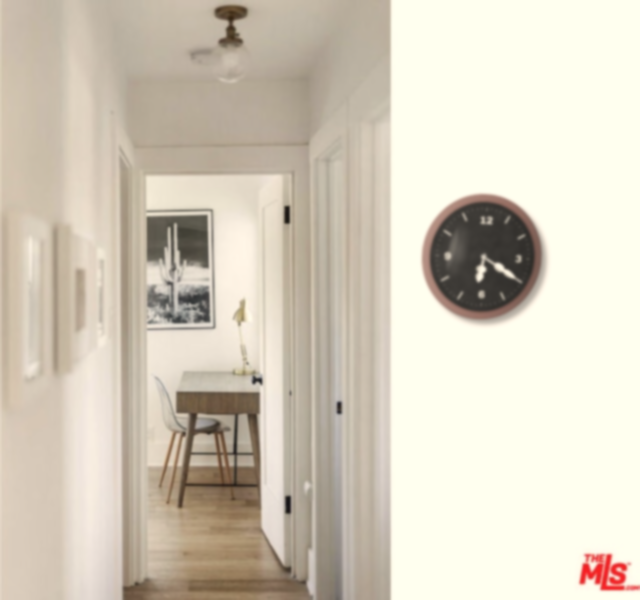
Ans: 6:20
